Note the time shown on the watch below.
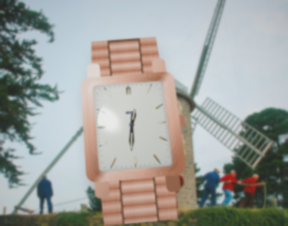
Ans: 12:31
